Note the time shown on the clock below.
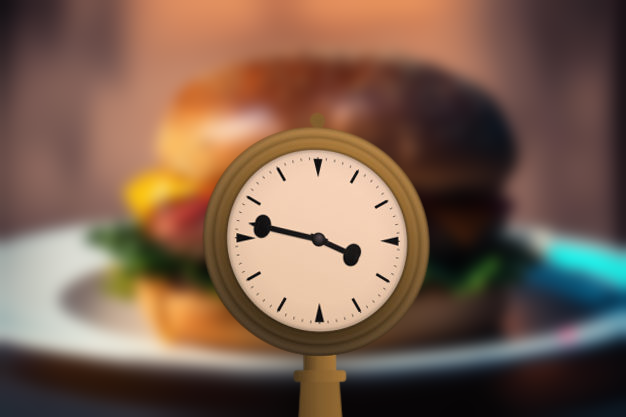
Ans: 3:47
